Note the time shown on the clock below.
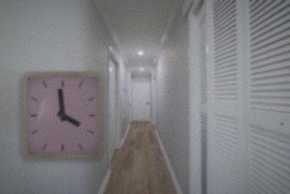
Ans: 3:59
